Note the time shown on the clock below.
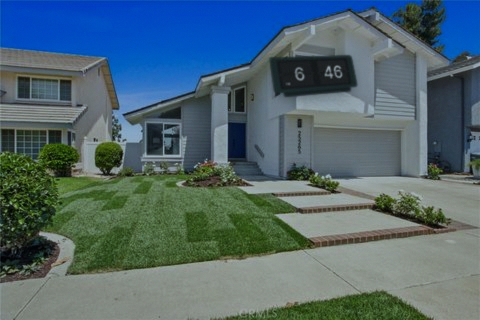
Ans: 6:46
